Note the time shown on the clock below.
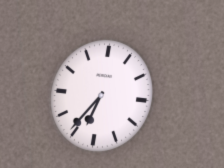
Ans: 6:36
